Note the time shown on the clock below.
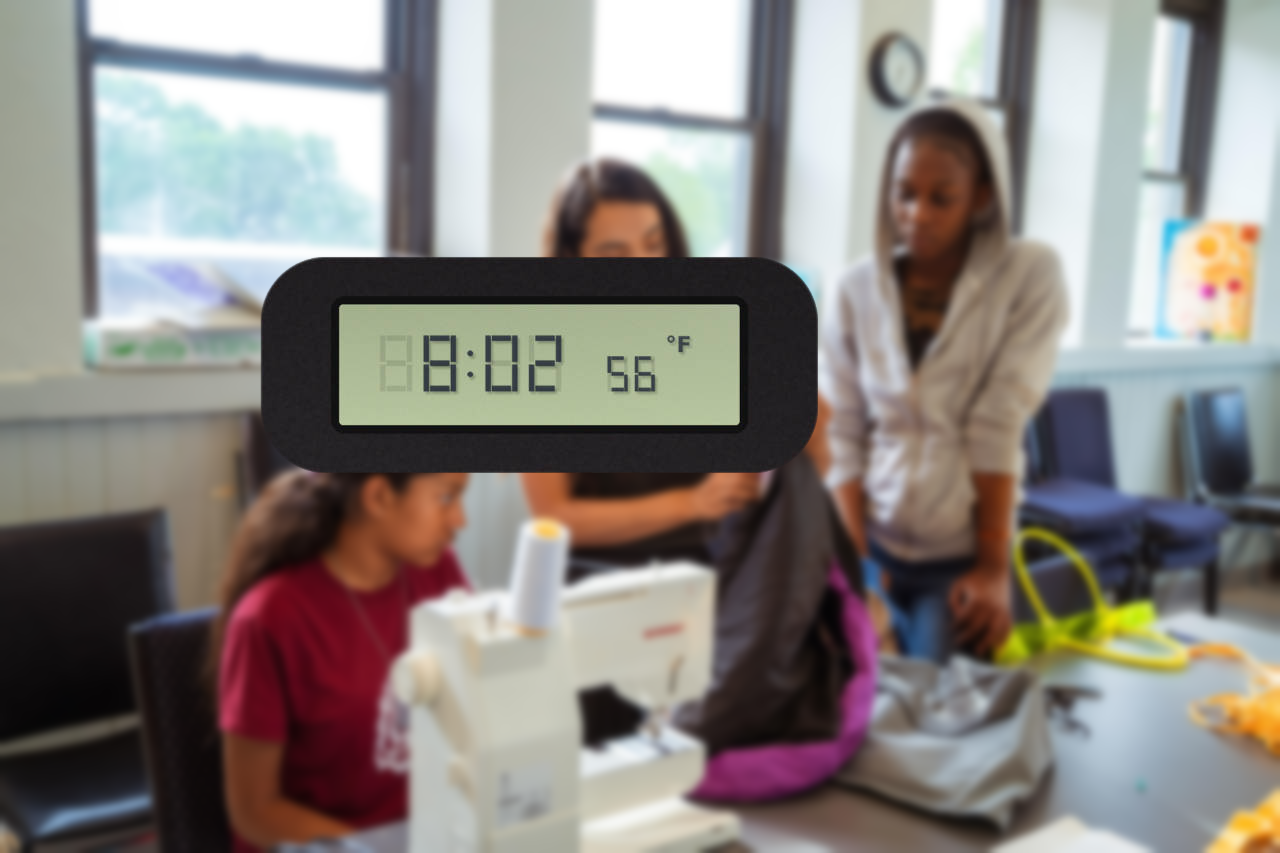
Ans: 8:02
